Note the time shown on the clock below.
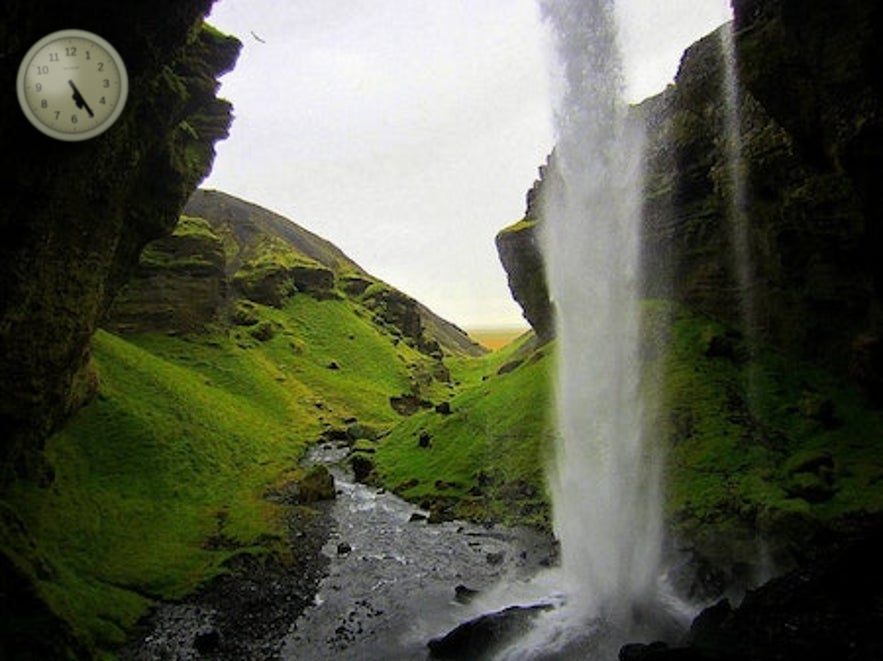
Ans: 5:25
